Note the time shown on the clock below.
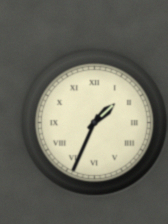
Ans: 1:34
